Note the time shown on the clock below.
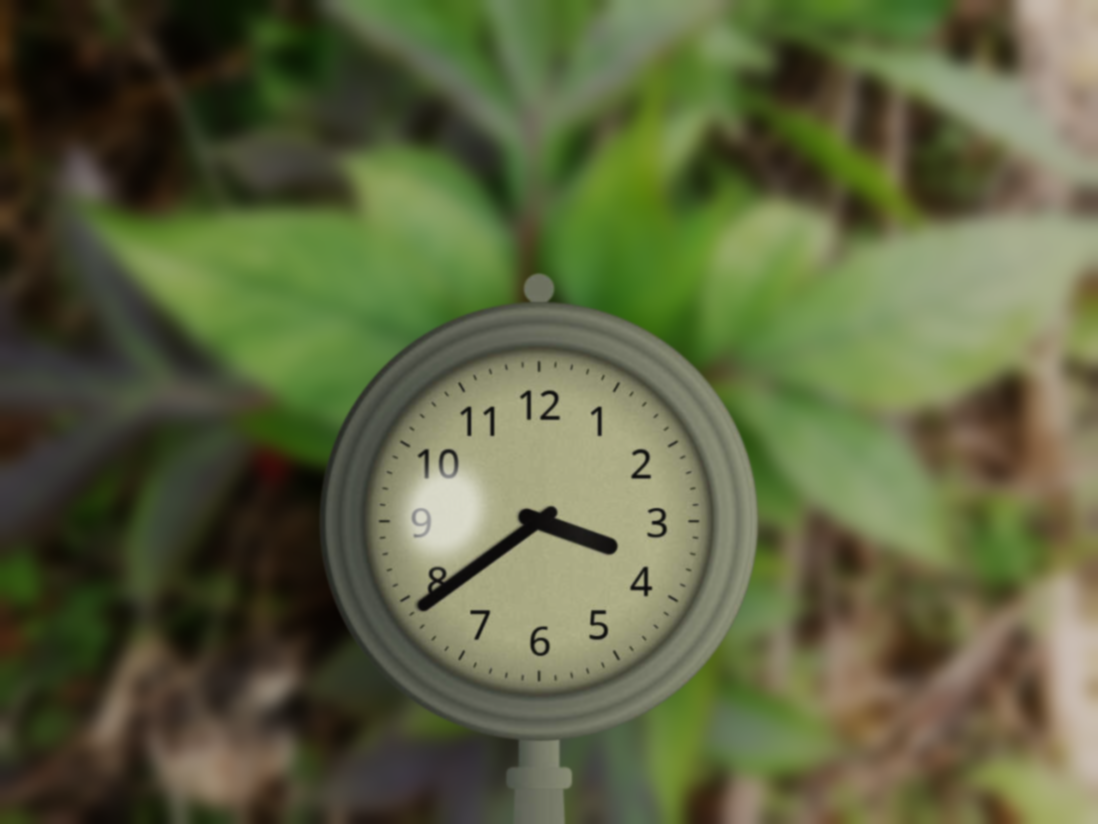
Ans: 3:39
